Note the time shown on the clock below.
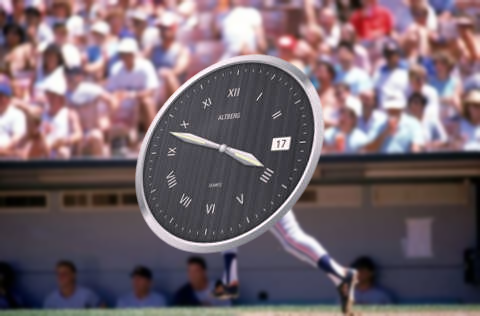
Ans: 3:48
